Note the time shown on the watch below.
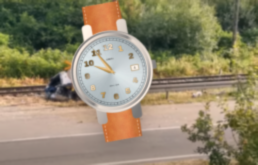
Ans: 9:55
